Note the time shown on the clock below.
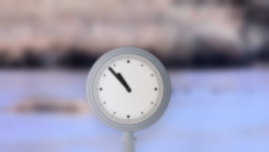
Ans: 10:53
